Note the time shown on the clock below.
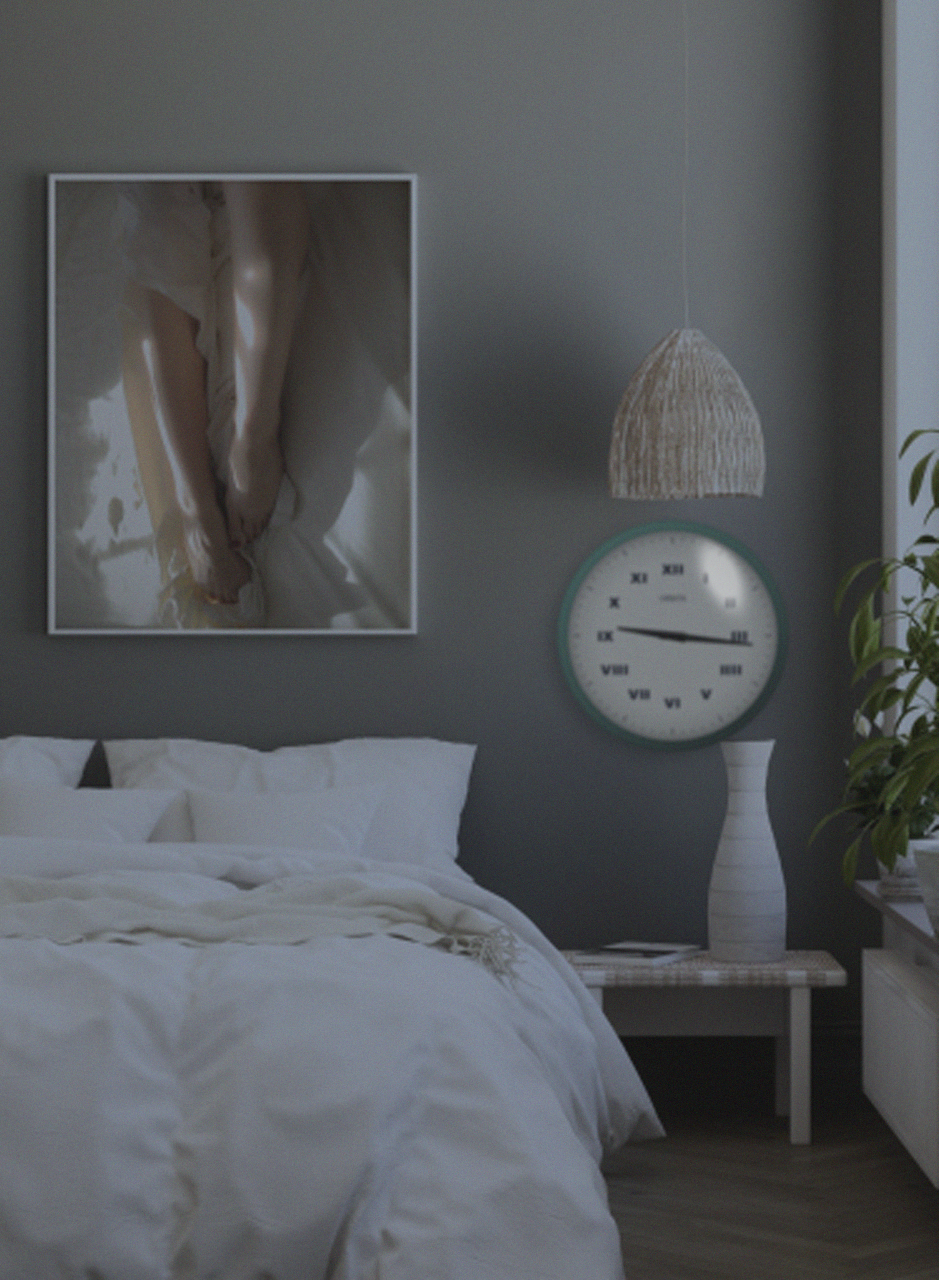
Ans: 9:16
